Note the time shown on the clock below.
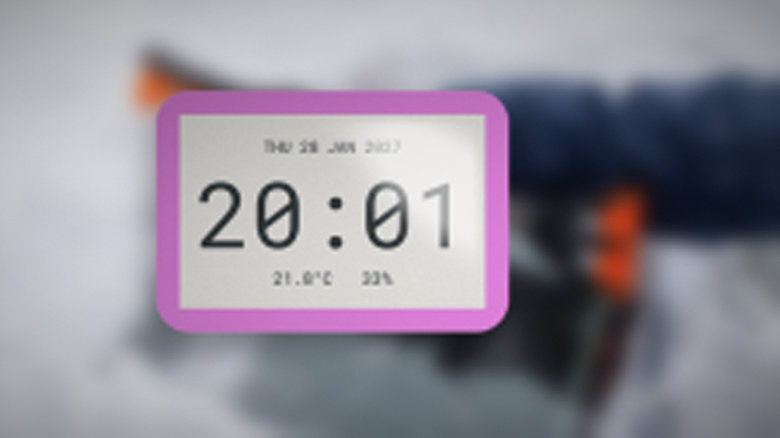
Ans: 20:01
